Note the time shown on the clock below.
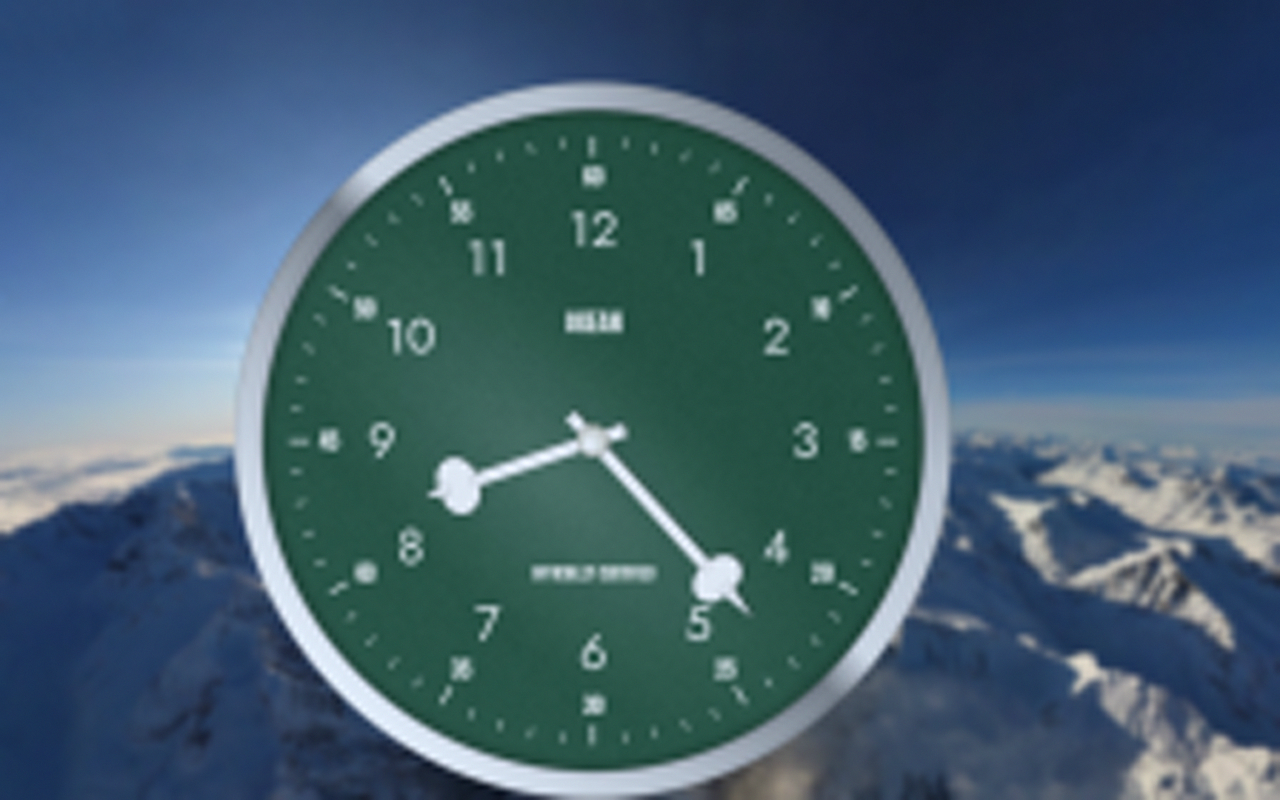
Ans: 8:23
